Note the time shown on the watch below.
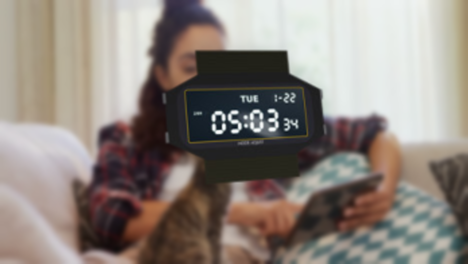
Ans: 5:03:34
